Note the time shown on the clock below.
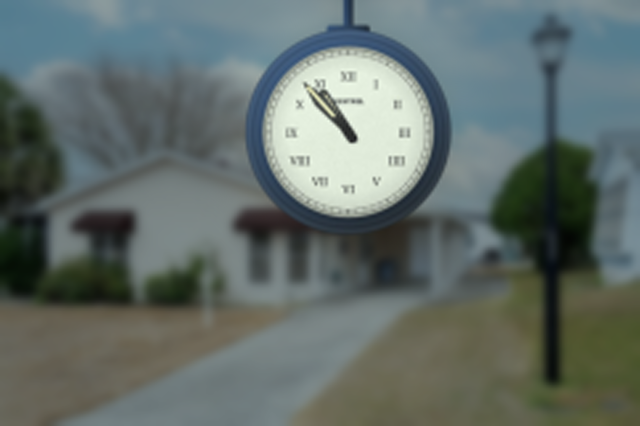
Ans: 10:53
